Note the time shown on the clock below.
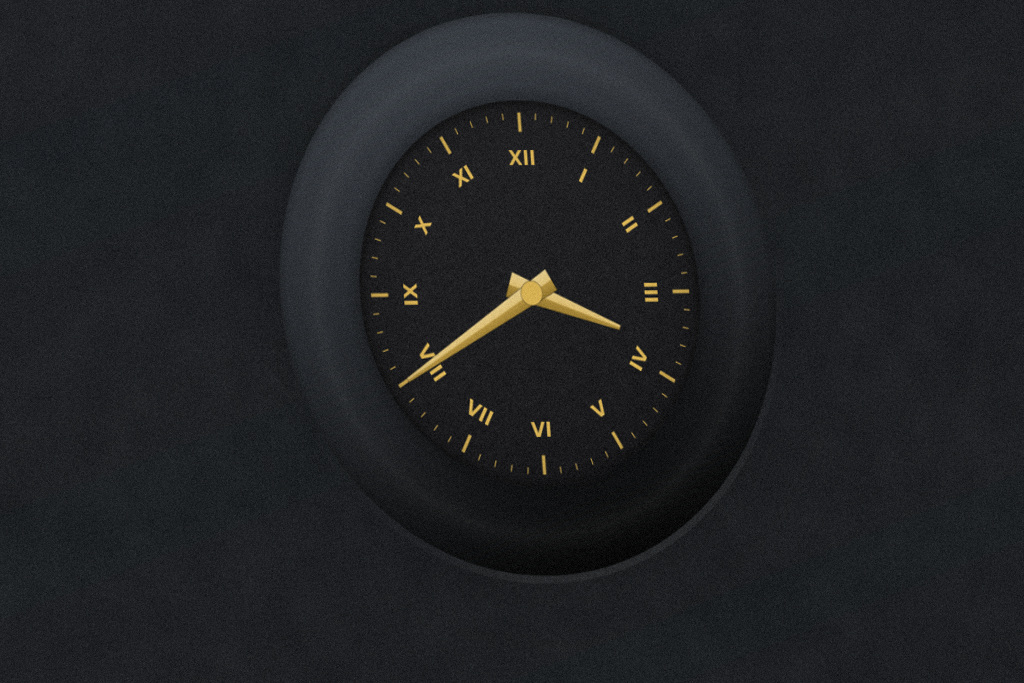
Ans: 3:40
